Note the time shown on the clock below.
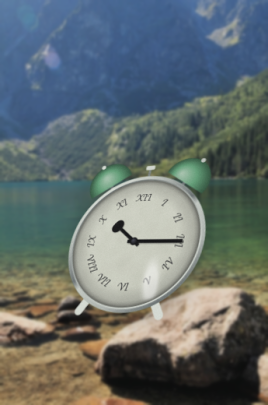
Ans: 10:15
